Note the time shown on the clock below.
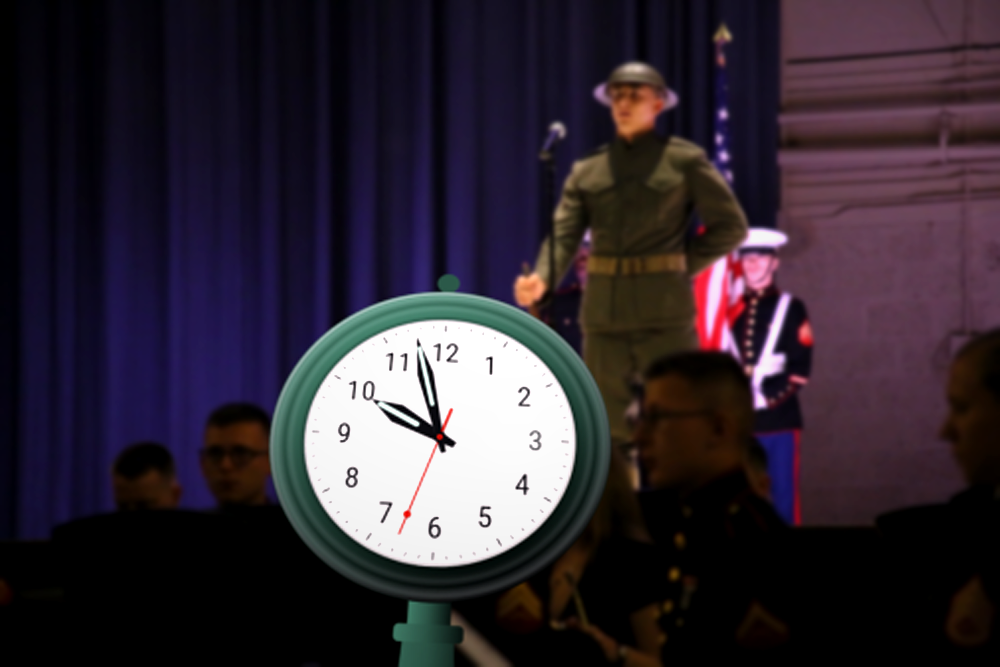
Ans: 9:57:33
